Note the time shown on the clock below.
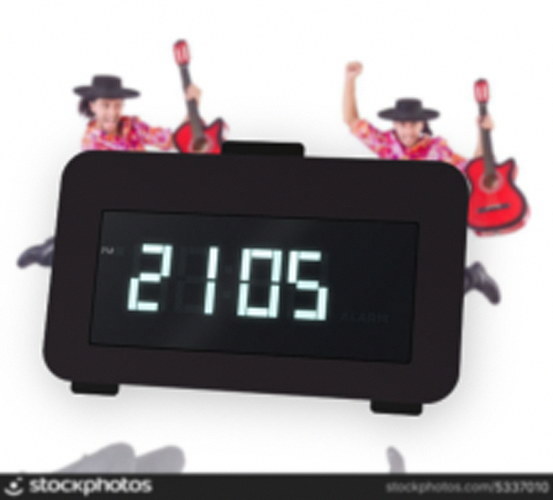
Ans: 21:05
